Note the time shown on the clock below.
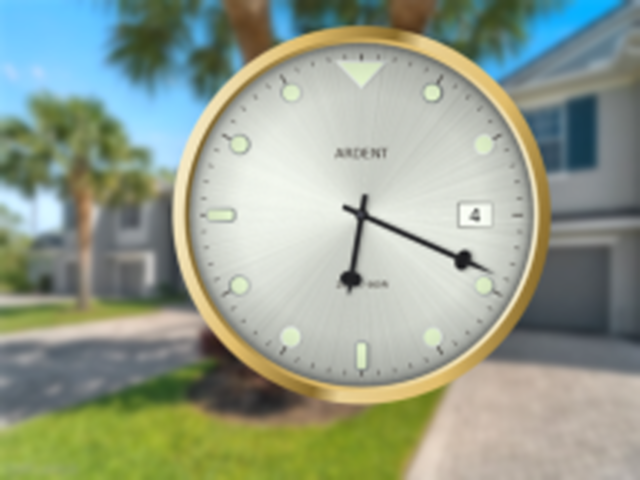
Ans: 6:19
